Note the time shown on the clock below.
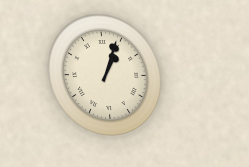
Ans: 1:04
